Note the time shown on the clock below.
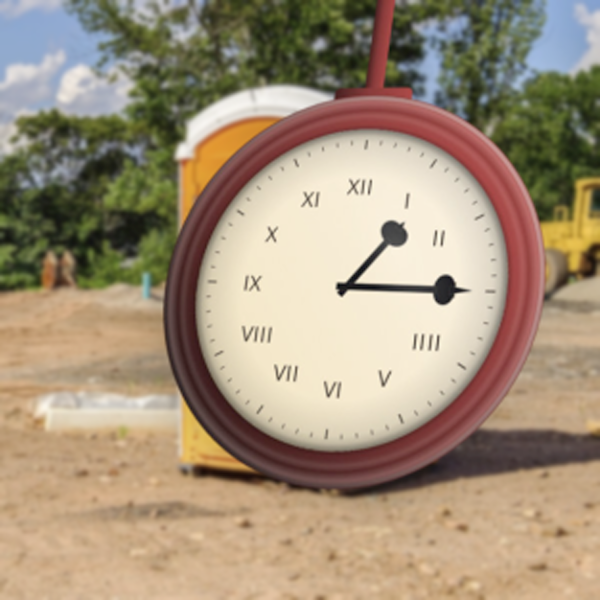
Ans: 1:15
